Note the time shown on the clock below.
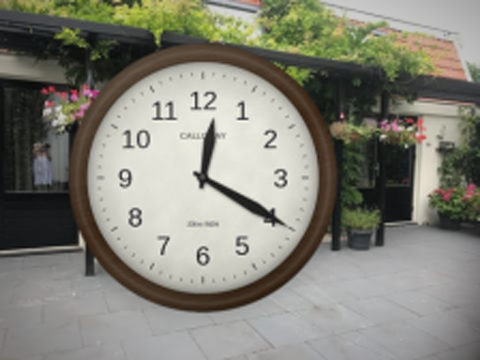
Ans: 12:20
